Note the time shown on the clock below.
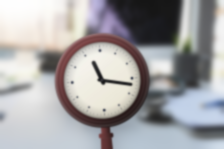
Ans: 11:17
